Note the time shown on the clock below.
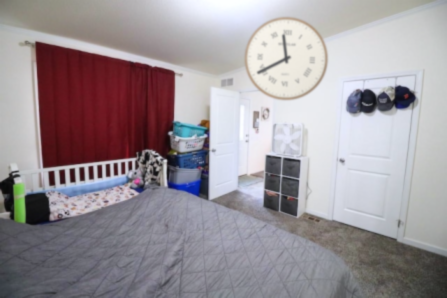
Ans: 11:40
